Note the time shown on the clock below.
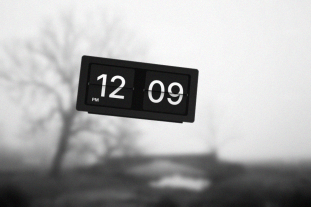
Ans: 12:09
